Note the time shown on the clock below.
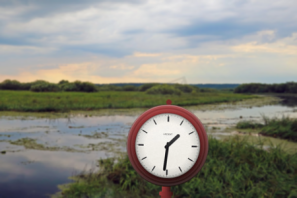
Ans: 1:31
